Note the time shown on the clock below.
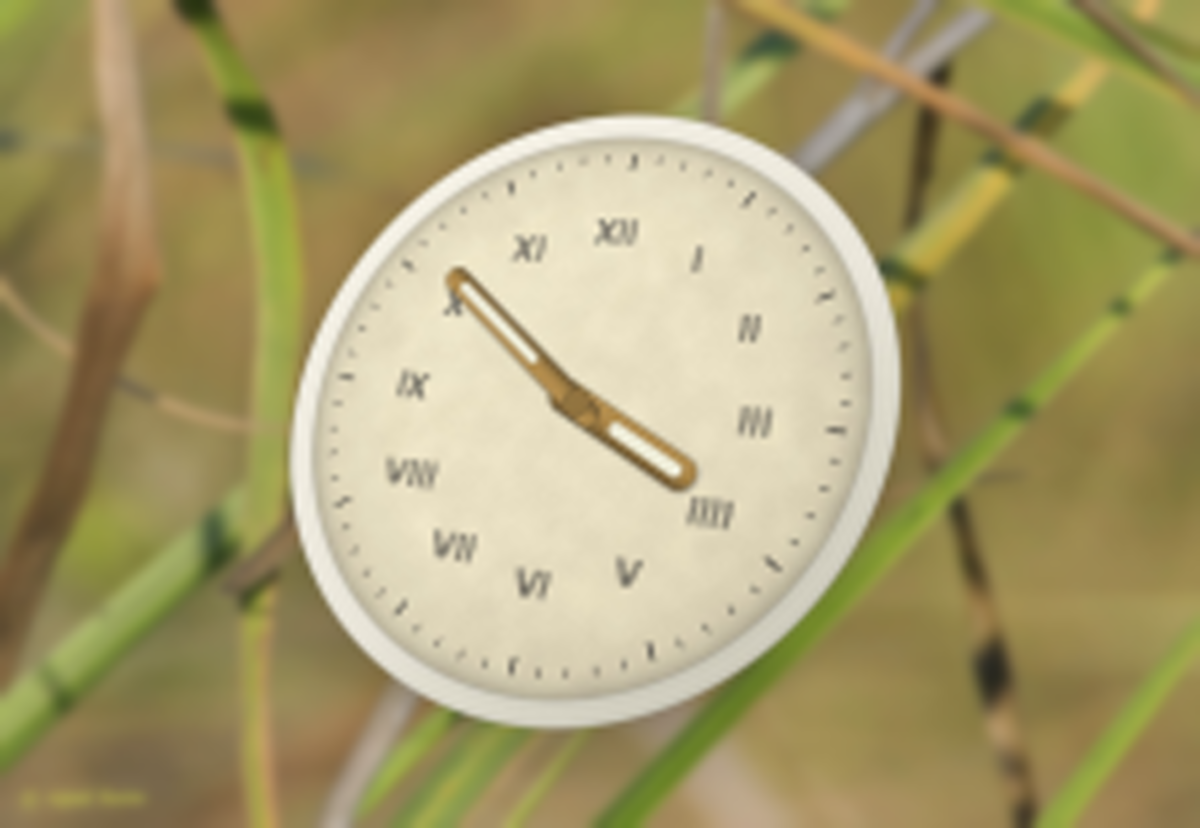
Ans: 3:51
